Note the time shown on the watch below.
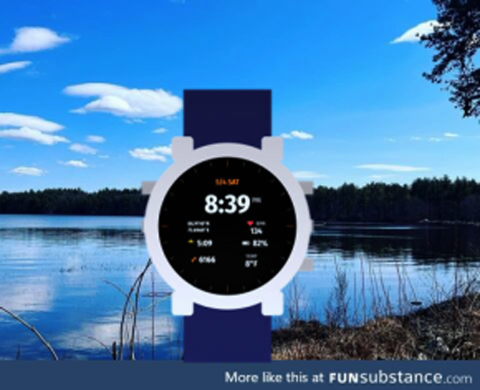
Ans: 8:39
